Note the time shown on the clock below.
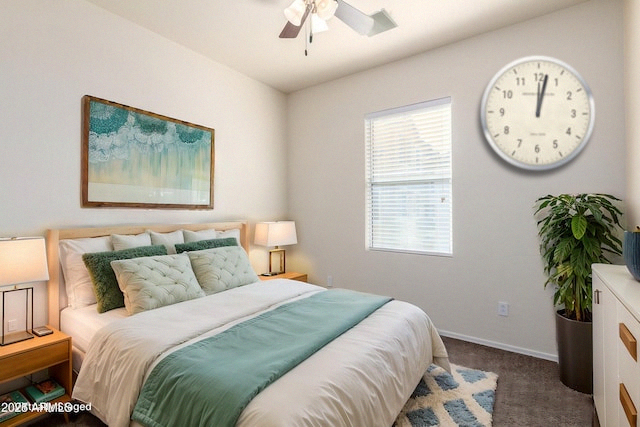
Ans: 12:02
